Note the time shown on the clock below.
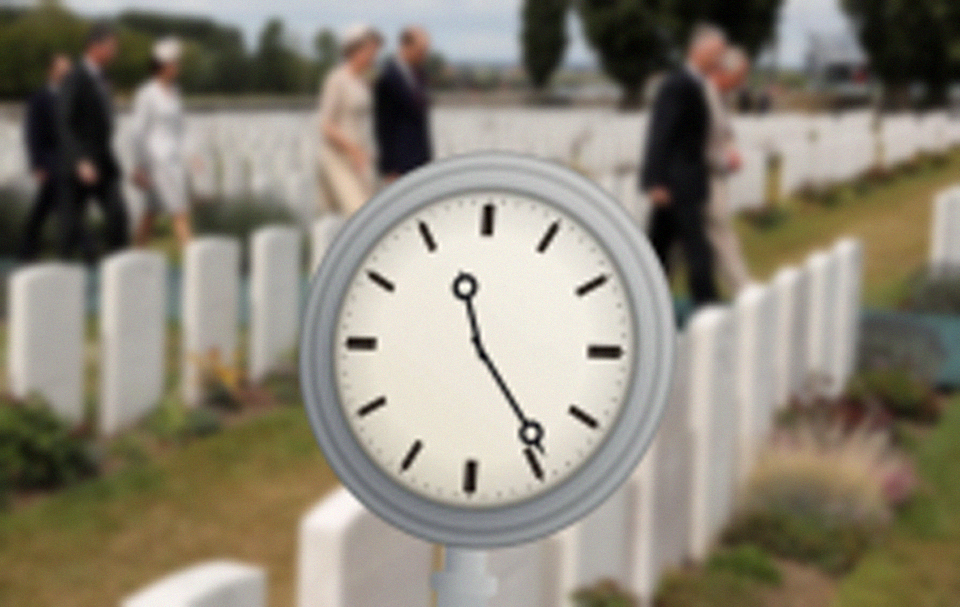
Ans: 11:24
